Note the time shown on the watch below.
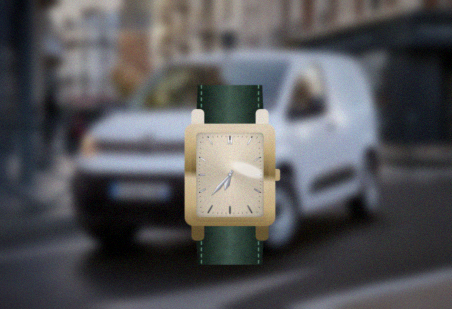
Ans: 6:37
